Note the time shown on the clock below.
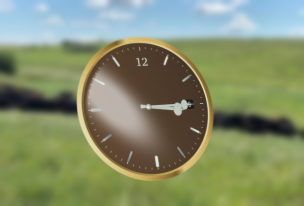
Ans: 3:15
